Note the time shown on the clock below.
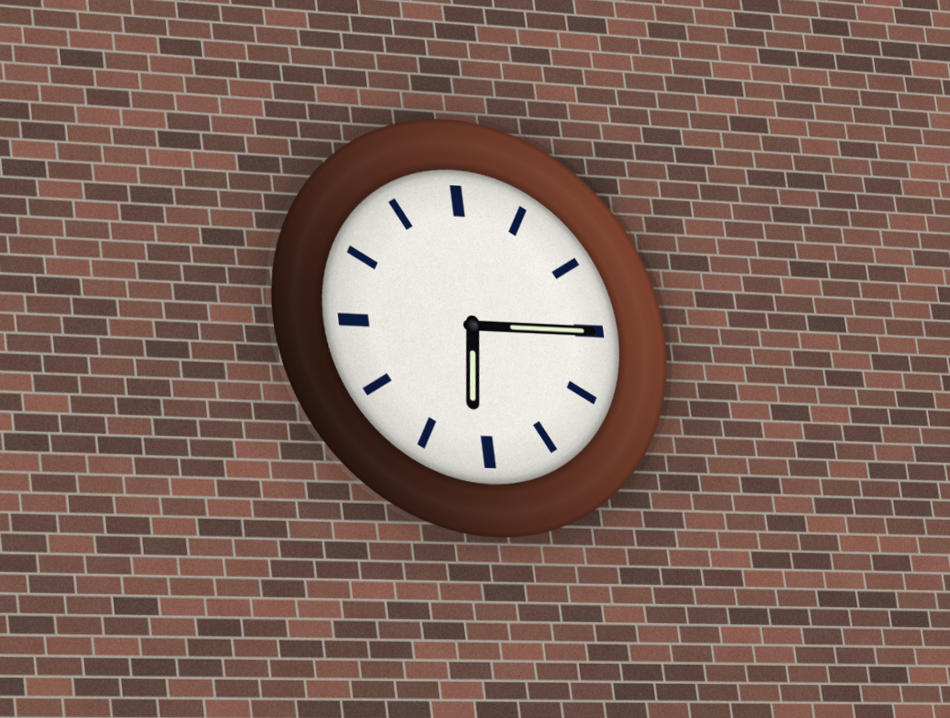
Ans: 6:15
